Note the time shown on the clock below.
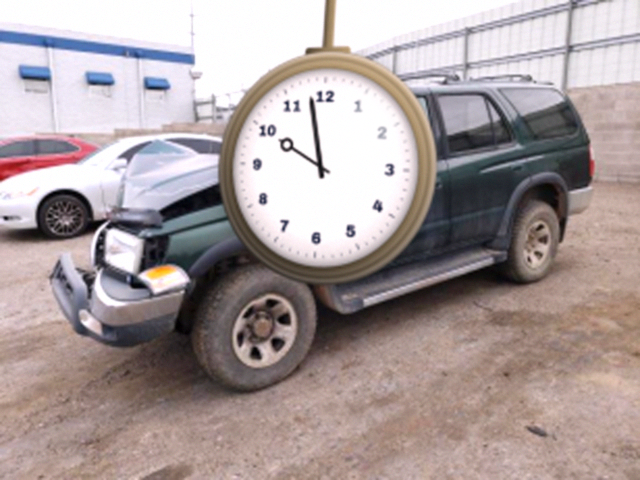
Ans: 9:58
